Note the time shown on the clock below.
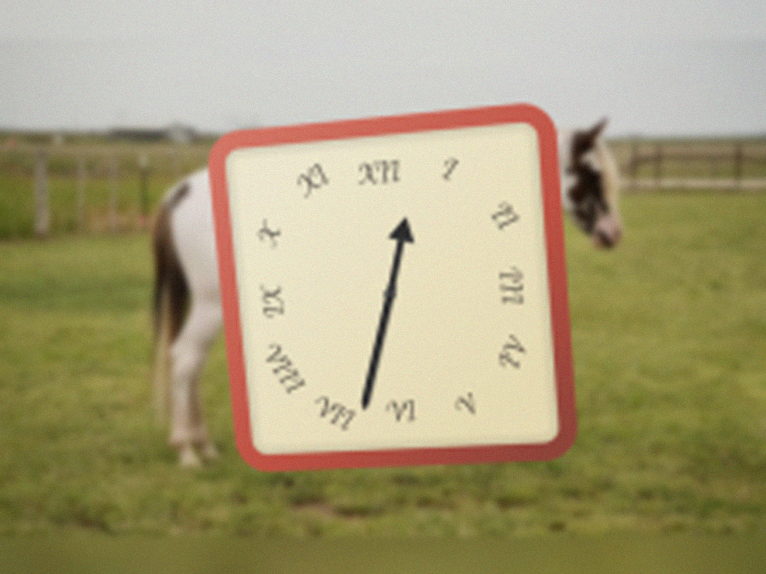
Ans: 12:33
